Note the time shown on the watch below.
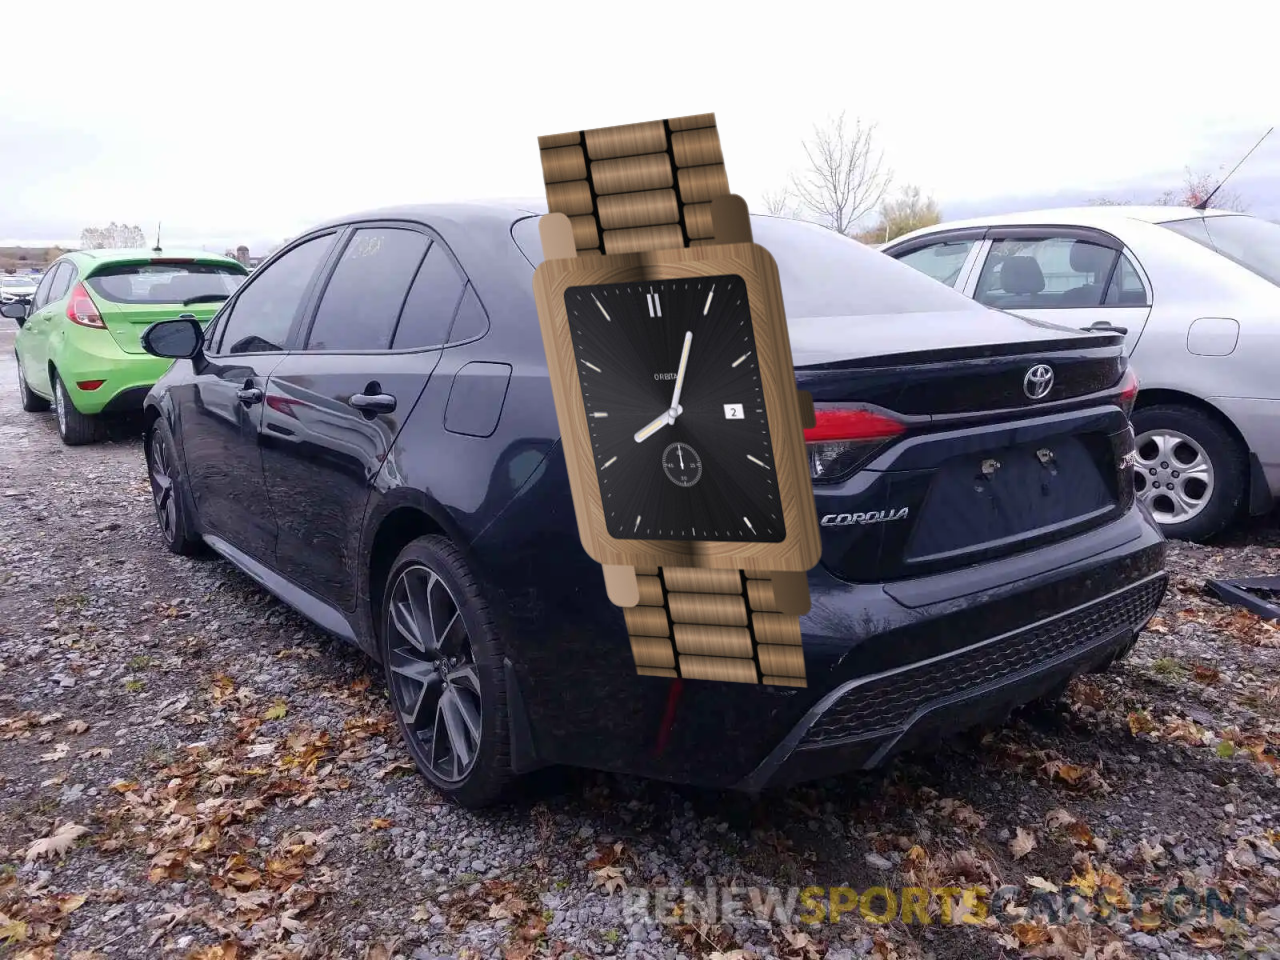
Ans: 8:04
